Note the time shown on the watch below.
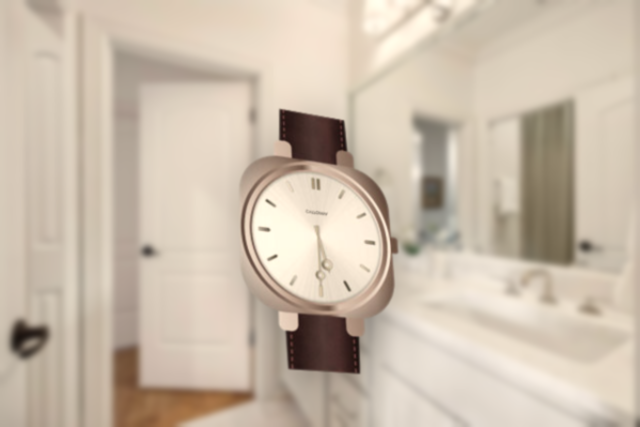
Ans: 5:30
